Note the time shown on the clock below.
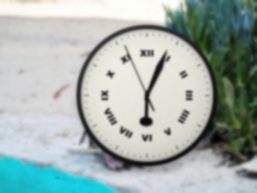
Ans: 6:03:56
